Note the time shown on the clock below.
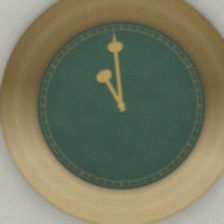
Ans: 10:59
